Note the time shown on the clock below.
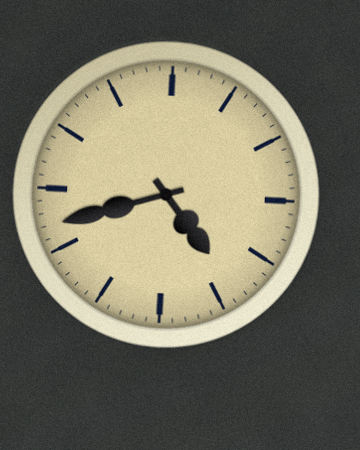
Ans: 4:42
